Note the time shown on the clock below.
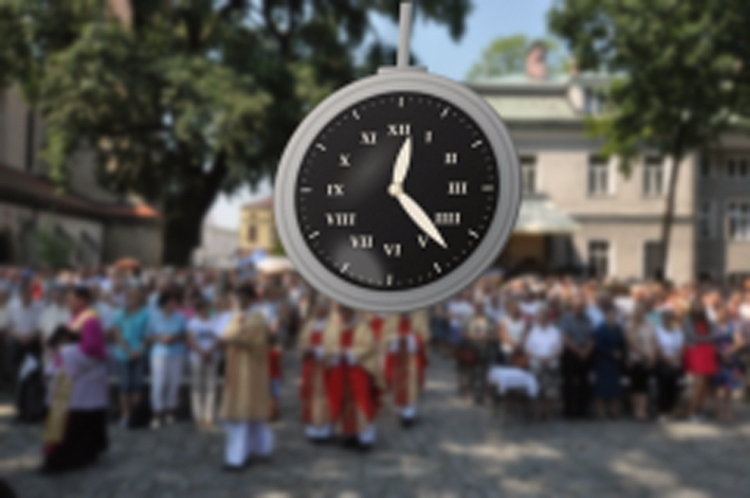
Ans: 12:23
